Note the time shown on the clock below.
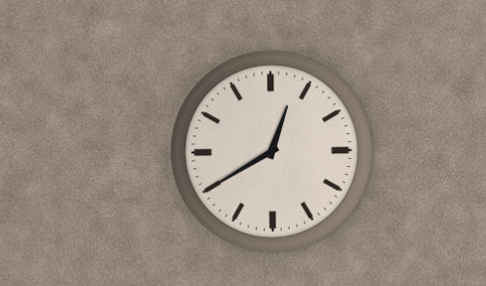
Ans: 12:40
